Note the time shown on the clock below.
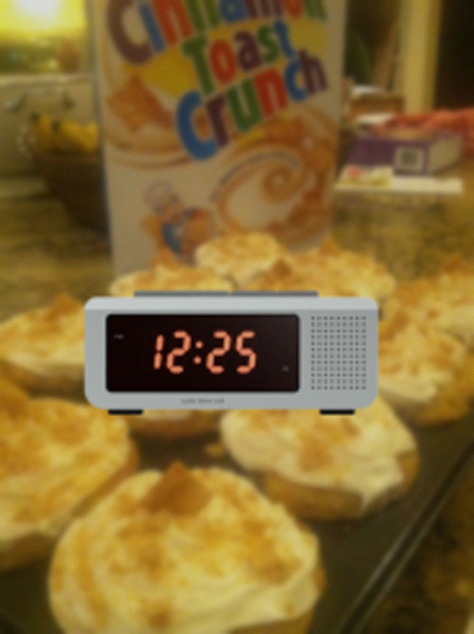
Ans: 12:25
